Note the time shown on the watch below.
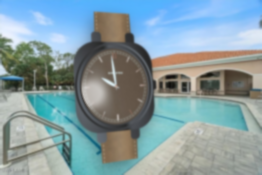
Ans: 9:59
